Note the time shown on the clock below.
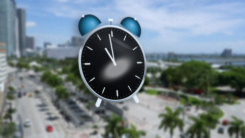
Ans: 10:59
